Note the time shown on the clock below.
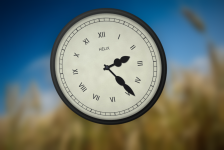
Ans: 2:24
